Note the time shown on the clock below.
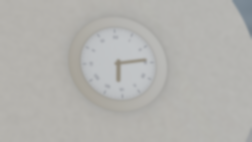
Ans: 6:14
